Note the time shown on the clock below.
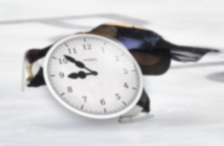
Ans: 8:52
